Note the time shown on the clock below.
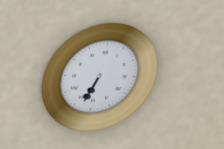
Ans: 6:33
